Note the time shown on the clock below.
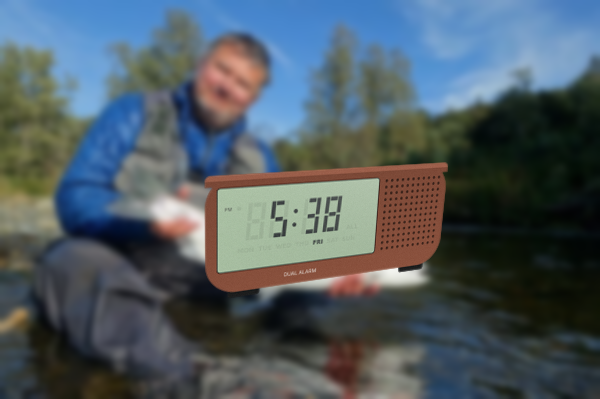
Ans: 5:38
